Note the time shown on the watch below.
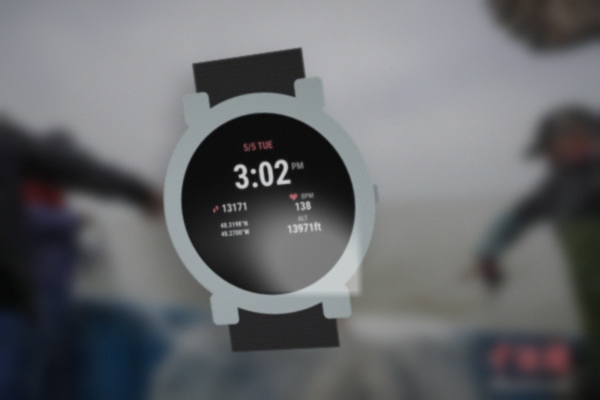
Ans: 3:02
